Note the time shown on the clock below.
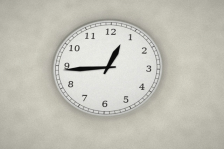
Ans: 12:44
